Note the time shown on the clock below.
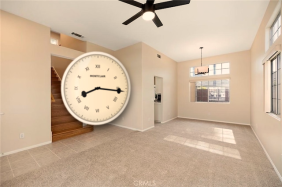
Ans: 8:16
